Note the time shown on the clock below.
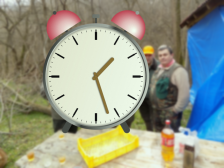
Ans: 1:27
